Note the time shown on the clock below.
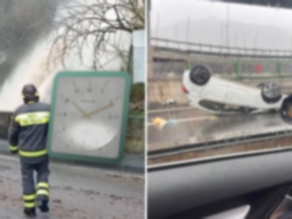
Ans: 10:11
